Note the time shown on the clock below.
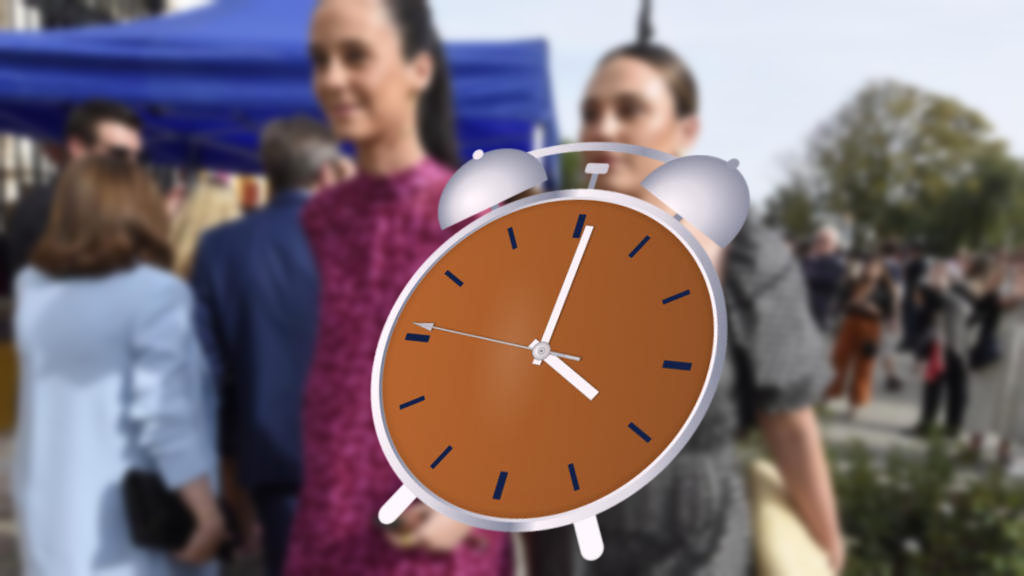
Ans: 4:00:46
